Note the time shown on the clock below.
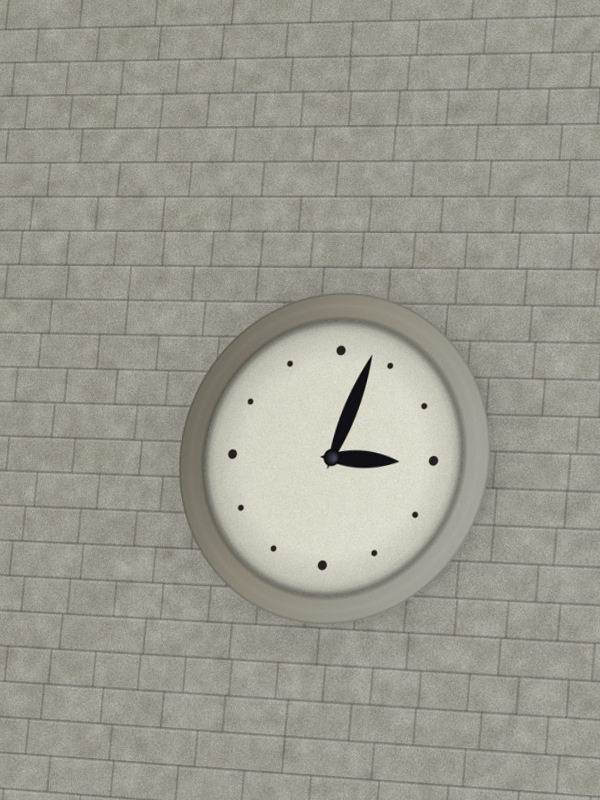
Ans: 3:03
